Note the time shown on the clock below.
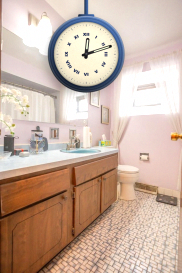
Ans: 12:12
